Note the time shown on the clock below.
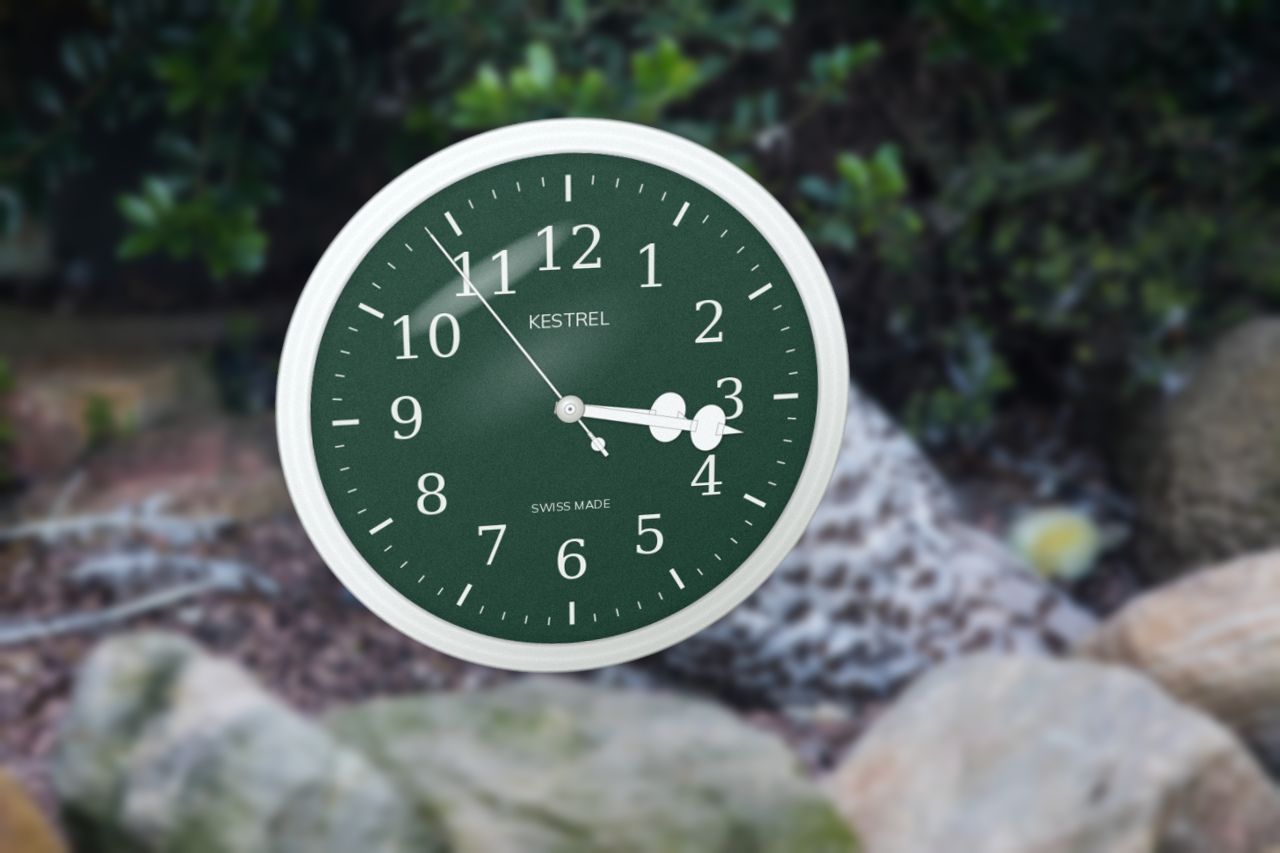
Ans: 3:16:54
